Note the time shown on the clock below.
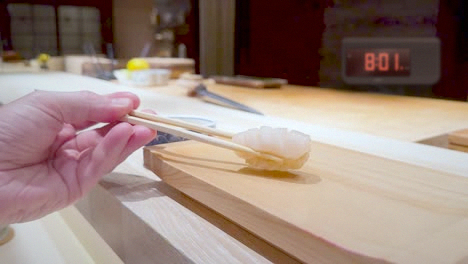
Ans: 8:01
